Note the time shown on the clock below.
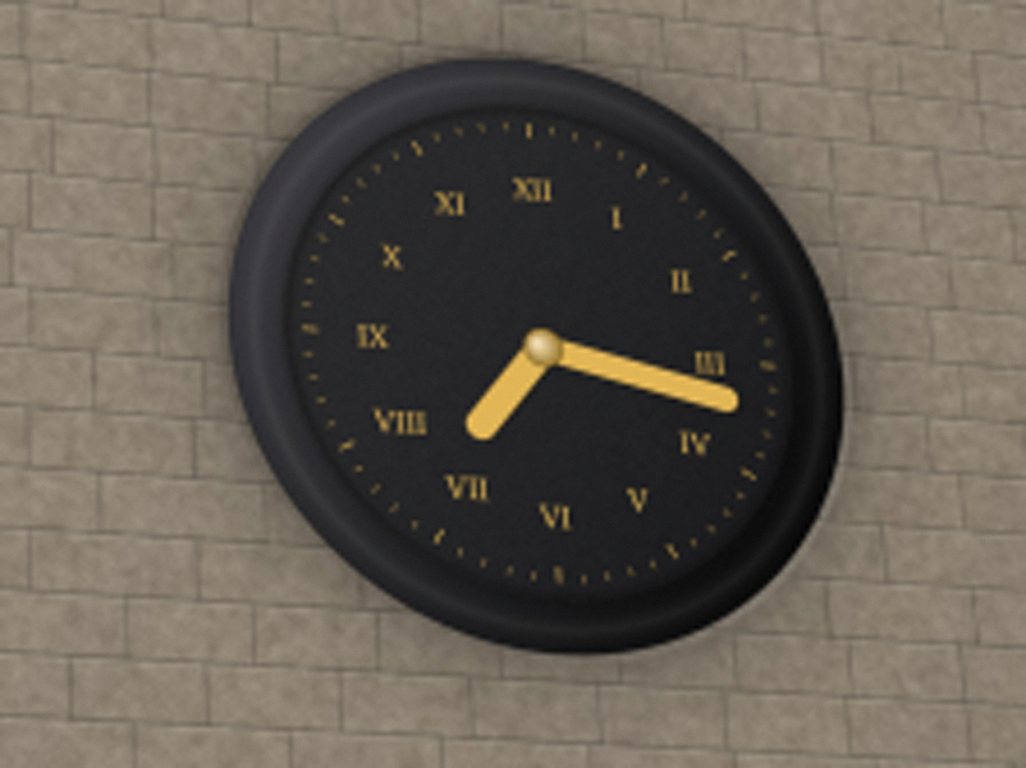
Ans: 7:17
